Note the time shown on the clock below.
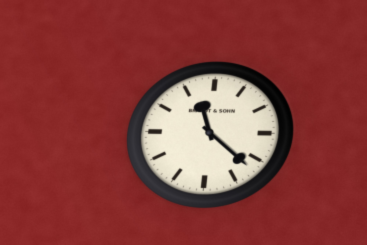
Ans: 11:22
